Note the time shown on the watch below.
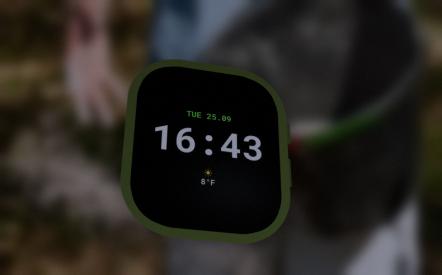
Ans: 16:43
